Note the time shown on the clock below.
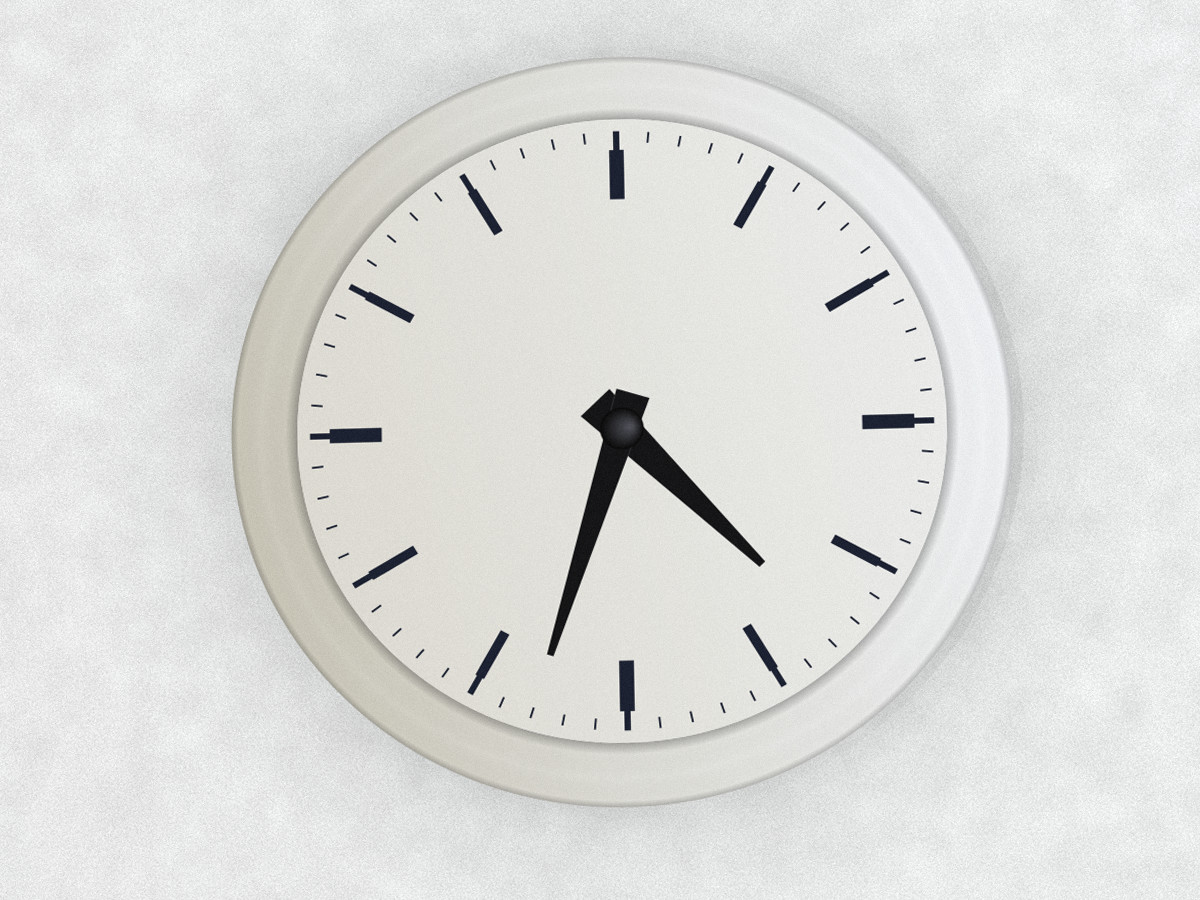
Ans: 4:33
